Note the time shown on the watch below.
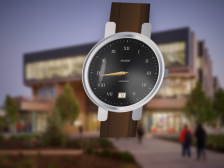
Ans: 8:44
